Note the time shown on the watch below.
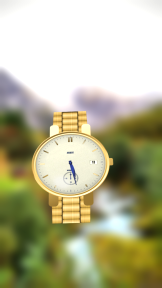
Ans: 5:28
